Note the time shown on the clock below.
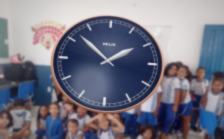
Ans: 1:52
